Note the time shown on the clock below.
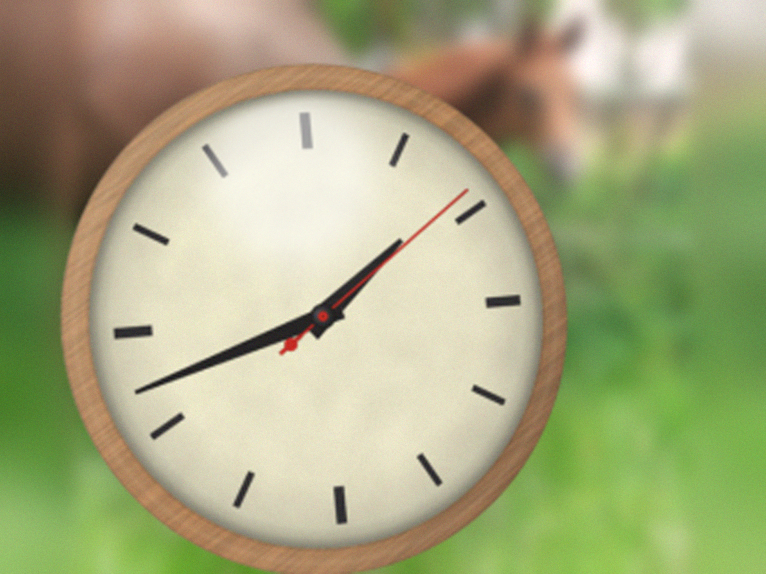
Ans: 1:42:09
